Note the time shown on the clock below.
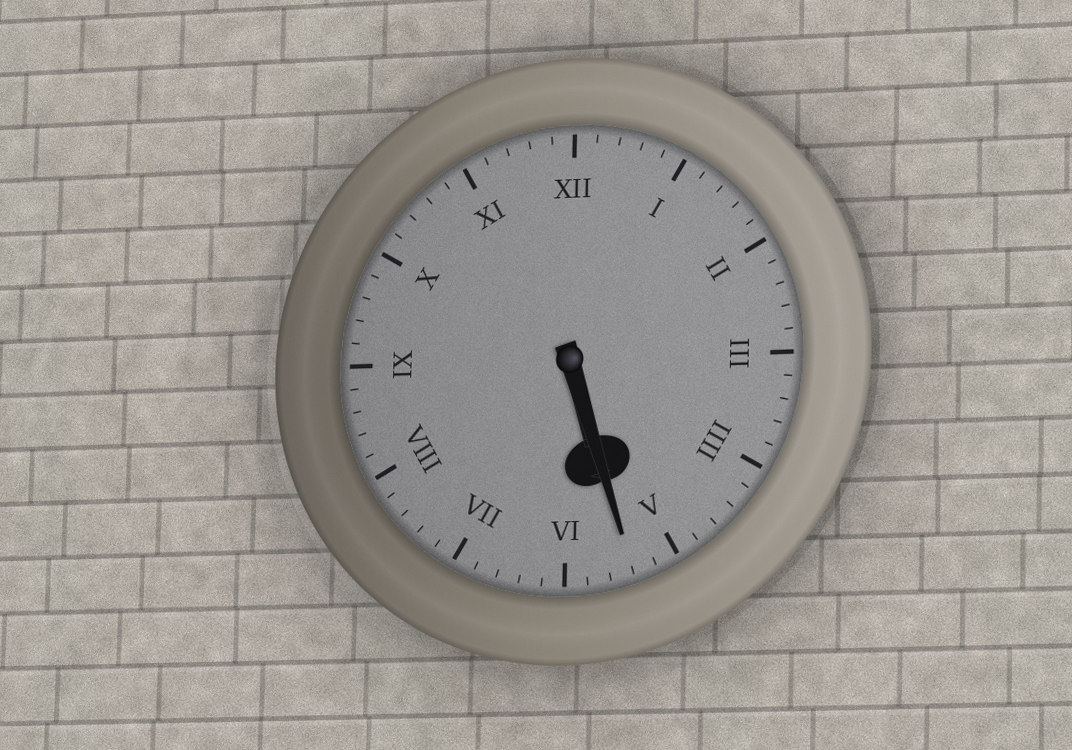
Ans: 5:27
